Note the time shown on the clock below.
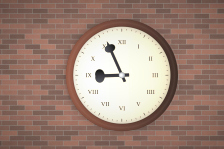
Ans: 8:56
